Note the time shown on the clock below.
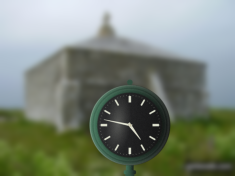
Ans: 4:47
